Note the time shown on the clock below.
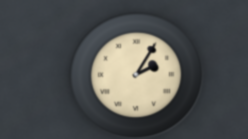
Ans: 2:05
